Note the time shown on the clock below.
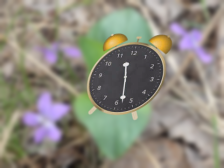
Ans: 11:28
